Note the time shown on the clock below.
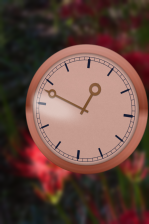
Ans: 12:48
